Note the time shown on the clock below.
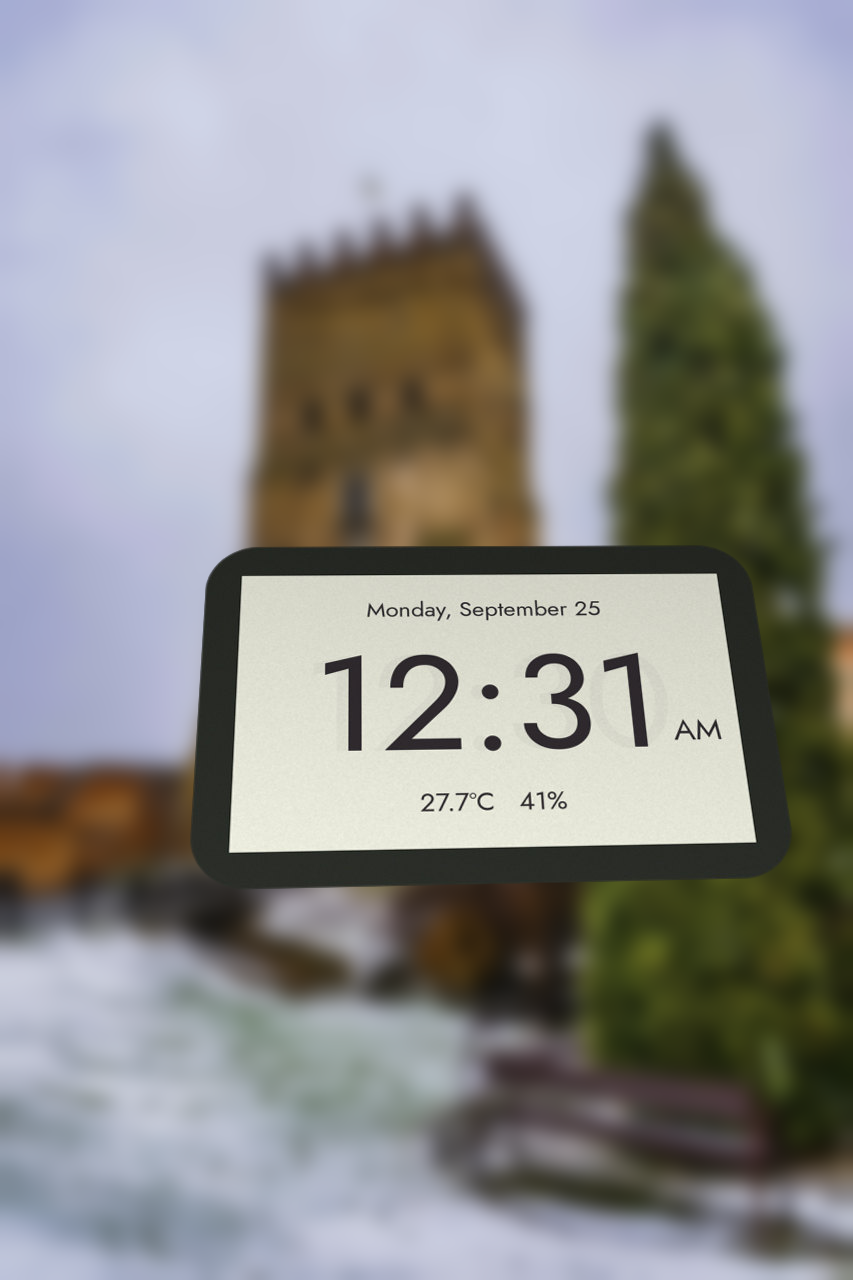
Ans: 12:31
